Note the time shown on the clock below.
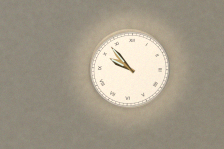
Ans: 9:53
